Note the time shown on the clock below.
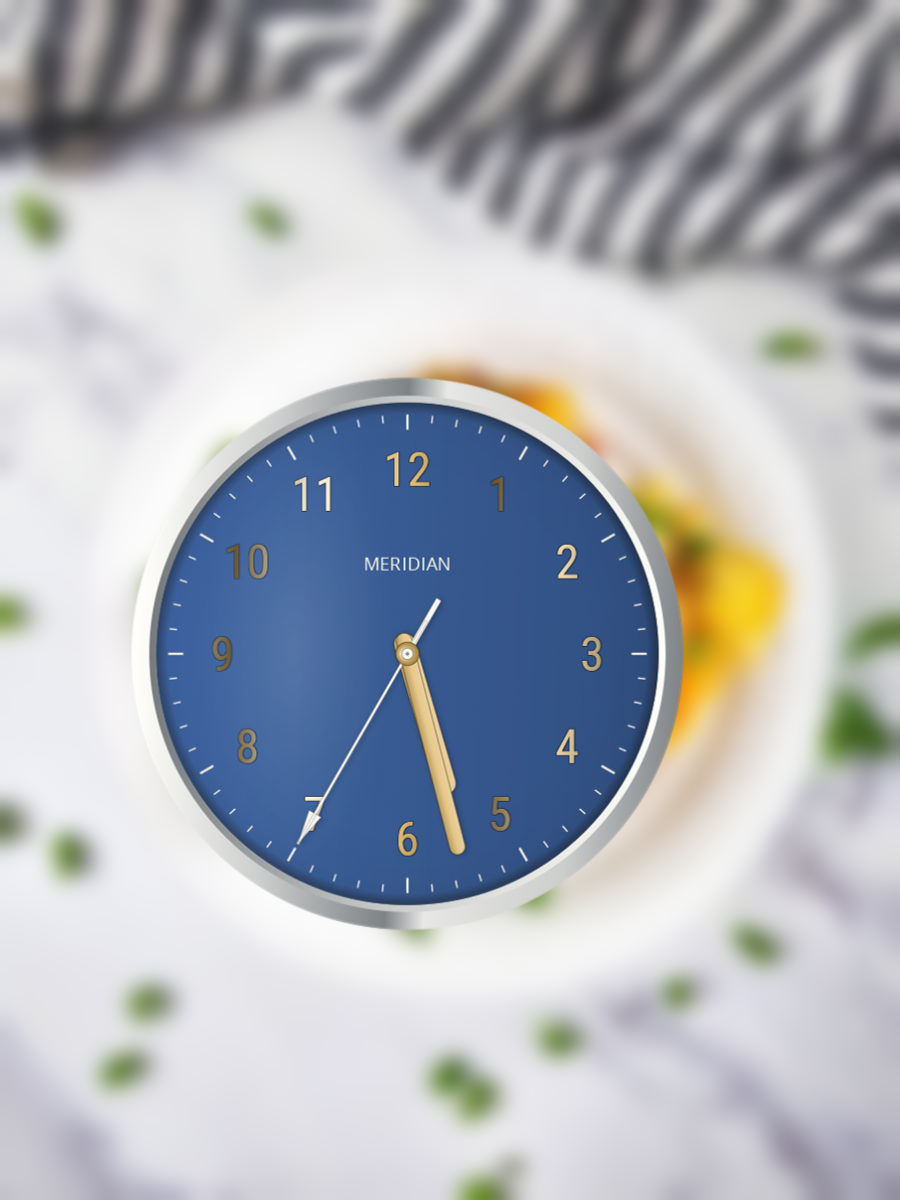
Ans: 5:27:35
